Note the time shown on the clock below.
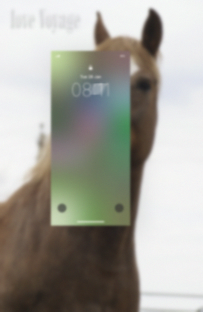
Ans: 8:11
